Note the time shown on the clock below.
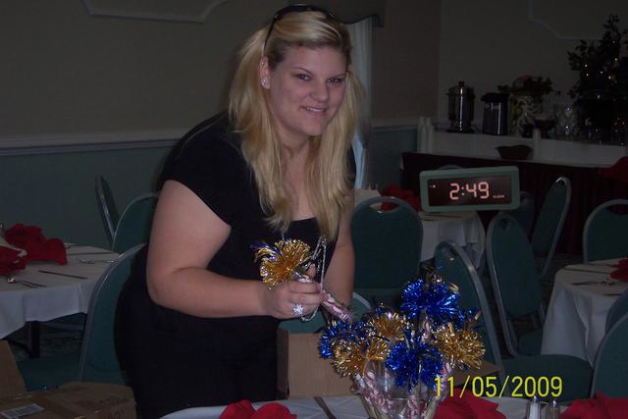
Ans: 2:49
